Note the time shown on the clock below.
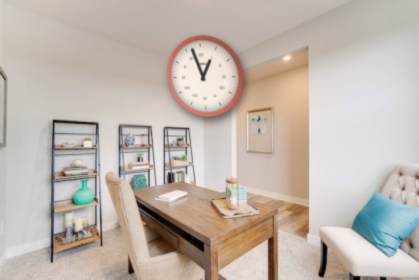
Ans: 12:57
